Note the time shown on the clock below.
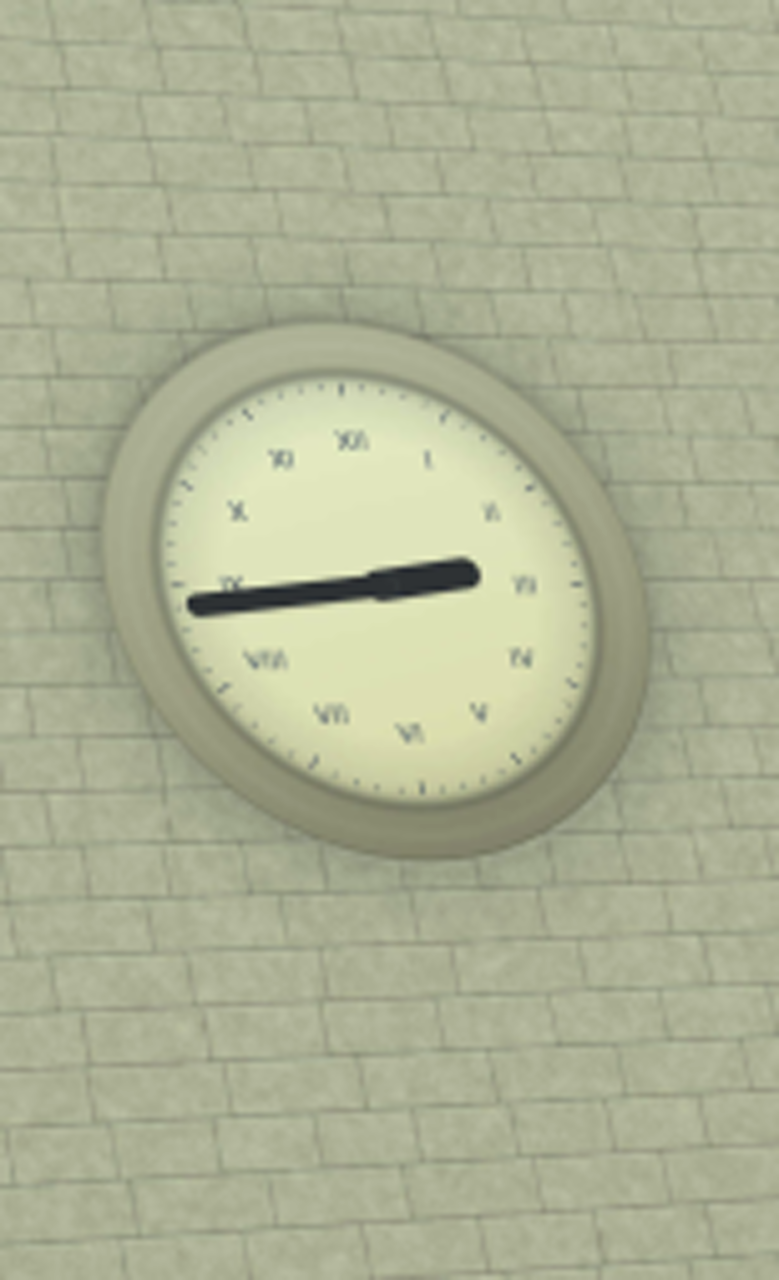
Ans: 2:44
